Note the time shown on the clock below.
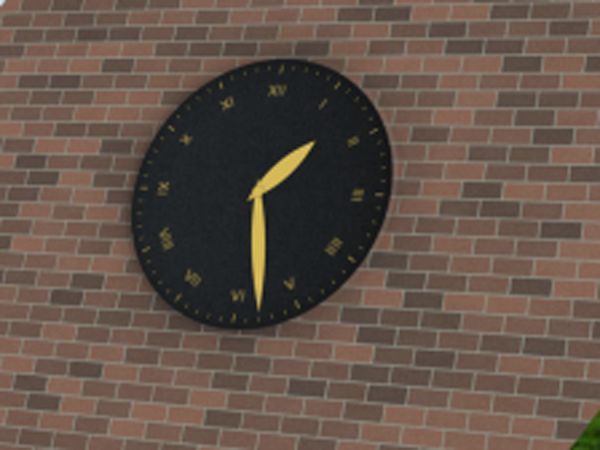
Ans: 1:28
